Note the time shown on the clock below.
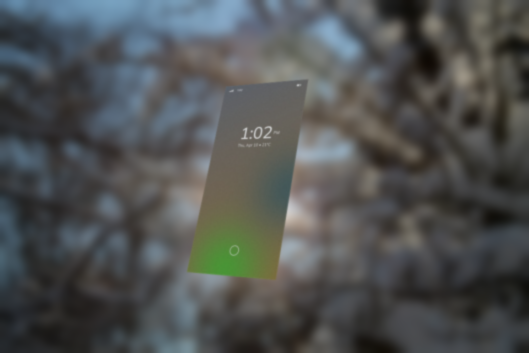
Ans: 1:02
